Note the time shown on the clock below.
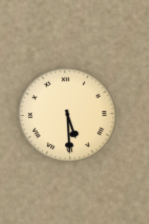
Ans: 5:30
